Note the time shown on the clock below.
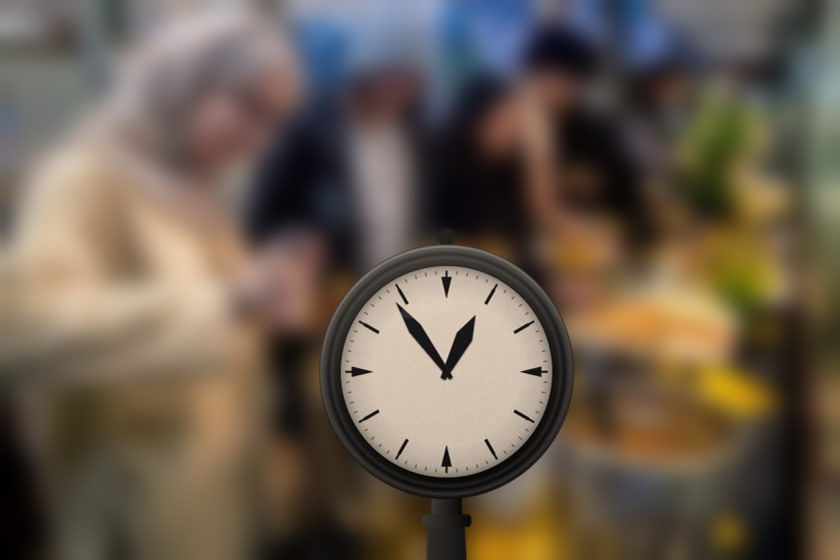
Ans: 12:54
